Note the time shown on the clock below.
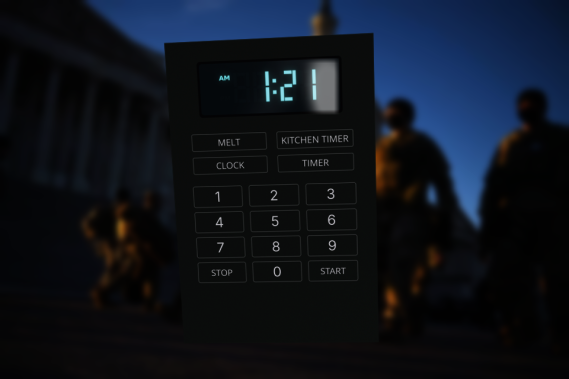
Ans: 1:21
